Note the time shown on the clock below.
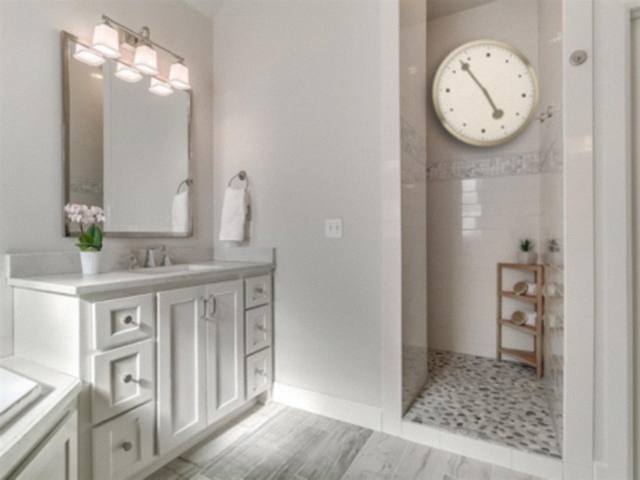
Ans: 4:53
